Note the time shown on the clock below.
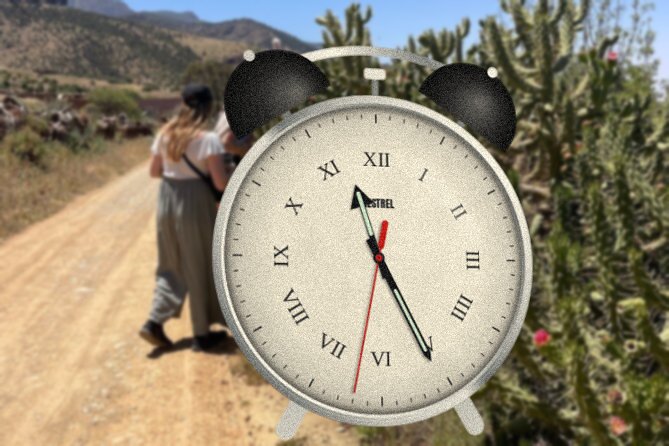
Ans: 11:25:32
